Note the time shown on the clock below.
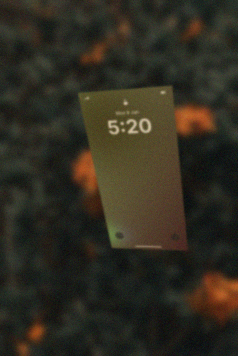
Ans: 5:20
